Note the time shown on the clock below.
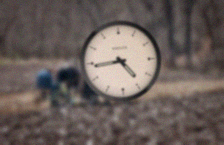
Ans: 4:44
